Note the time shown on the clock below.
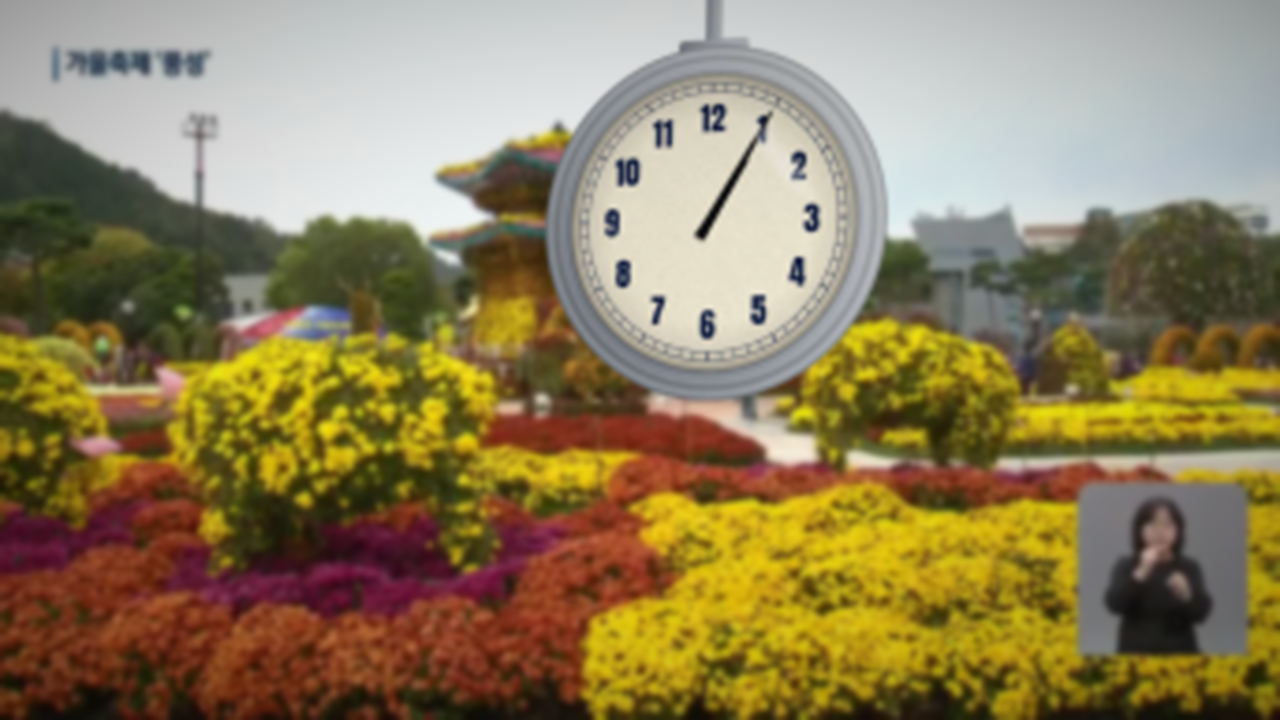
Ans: 1:05
